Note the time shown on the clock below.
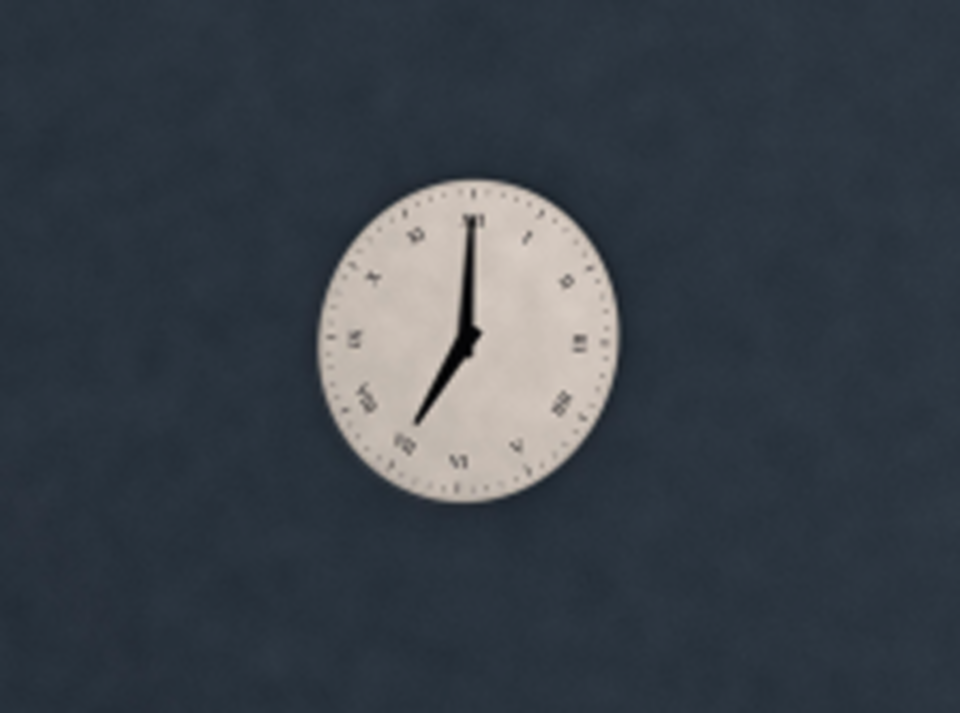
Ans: 7:00
